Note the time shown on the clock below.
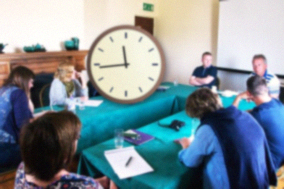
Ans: 11:44
